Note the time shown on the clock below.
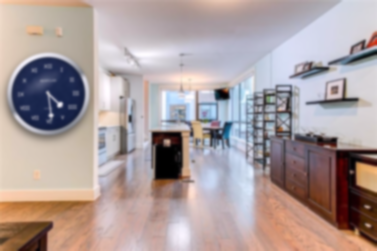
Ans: 4:29
